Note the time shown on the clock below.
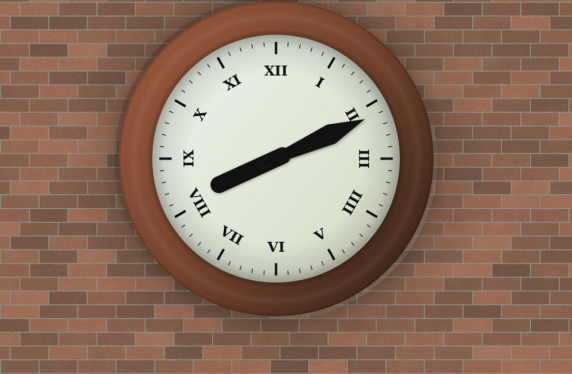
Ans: 8:11
